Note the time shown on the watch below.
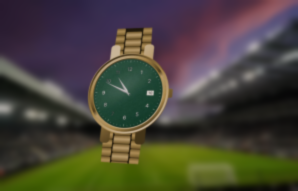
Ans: 10:49
